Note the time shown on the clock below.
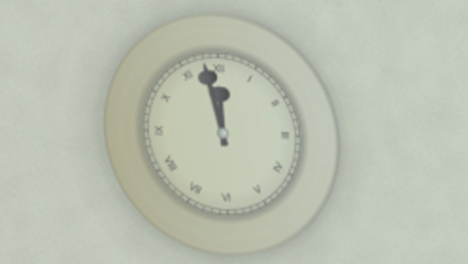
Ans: 11:58
